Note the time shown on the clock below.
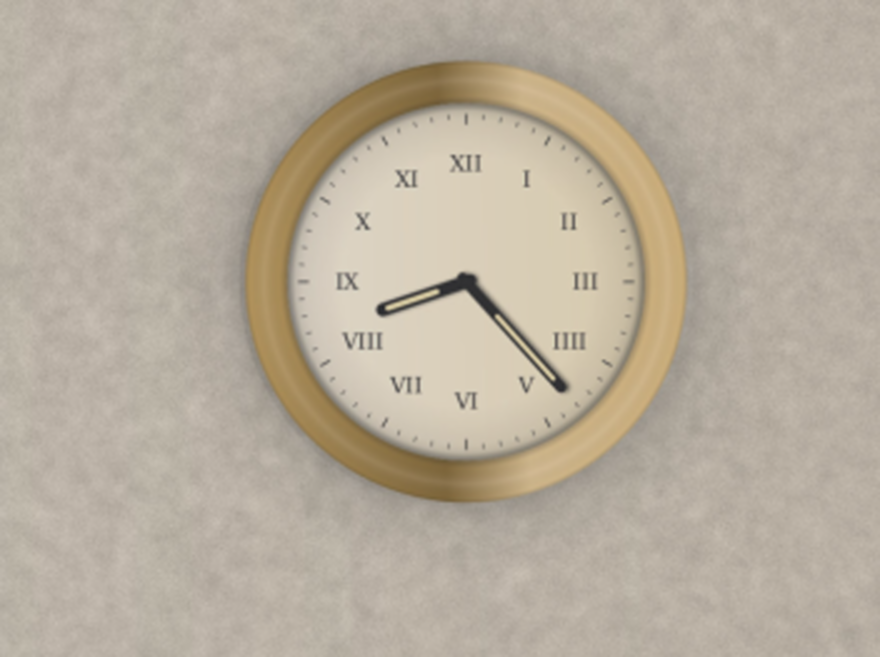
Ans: 8:23
